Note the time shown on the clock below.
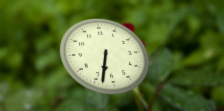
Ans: 6:33
